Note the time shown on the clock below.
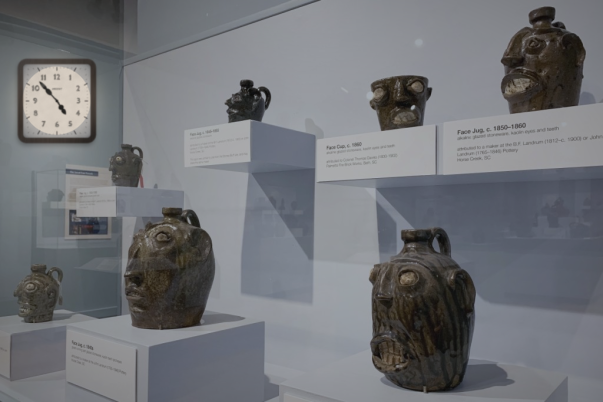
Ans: 4:53
